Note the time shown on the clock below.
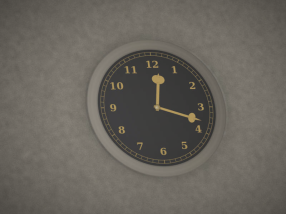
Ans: 12:18
